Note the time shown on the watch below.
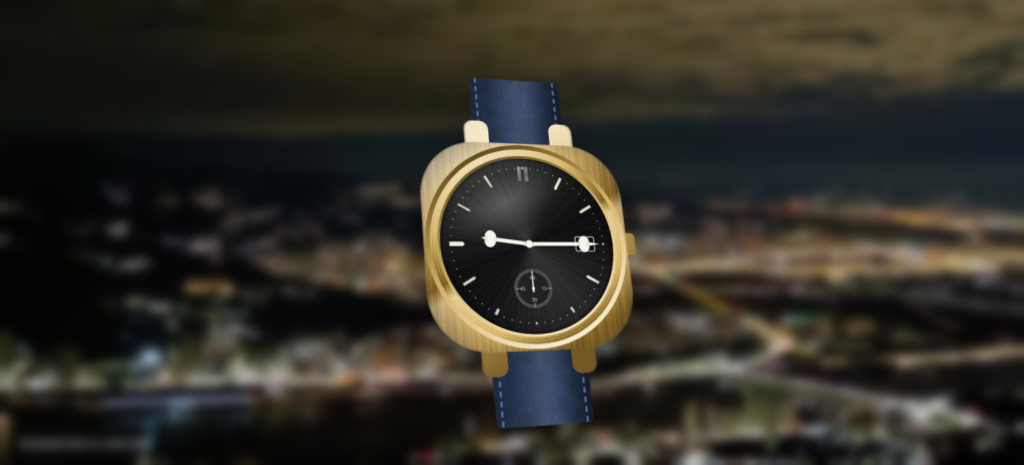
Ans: 9:15
